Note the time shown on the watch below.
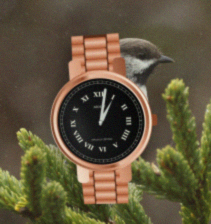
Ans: 1:02
